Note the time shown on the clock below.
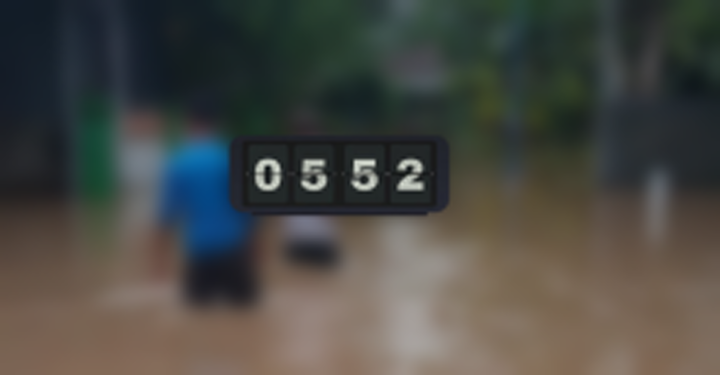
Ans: 5:52
